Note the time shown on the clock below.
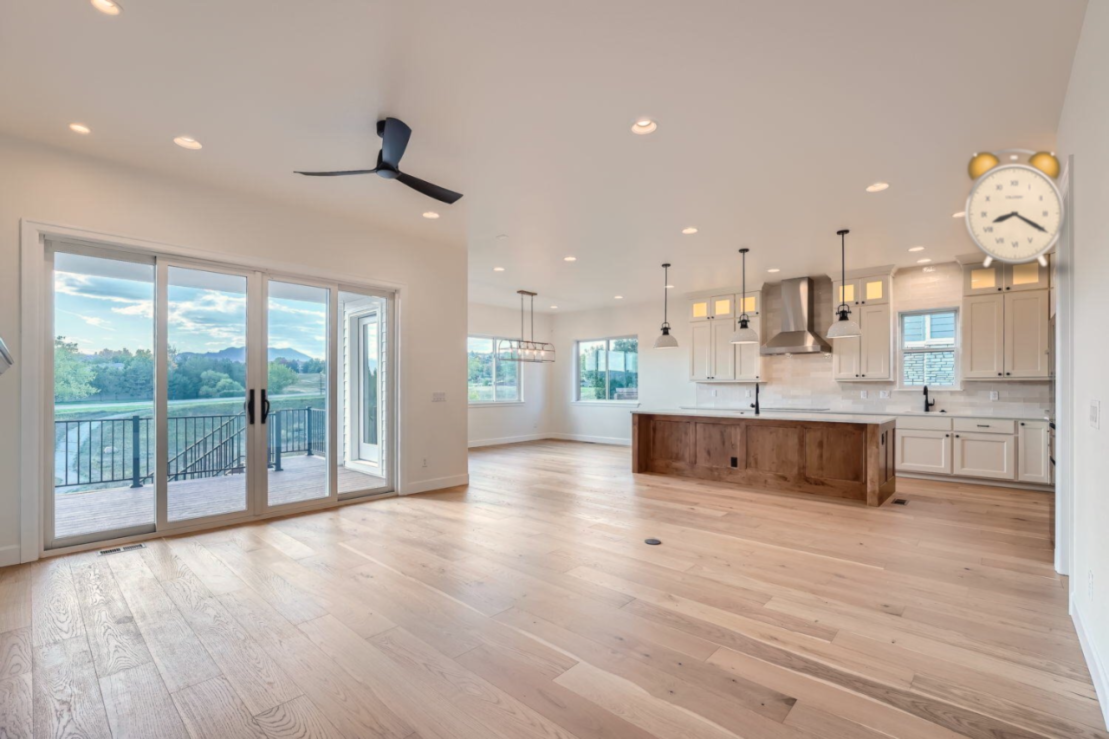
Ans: 8:20
